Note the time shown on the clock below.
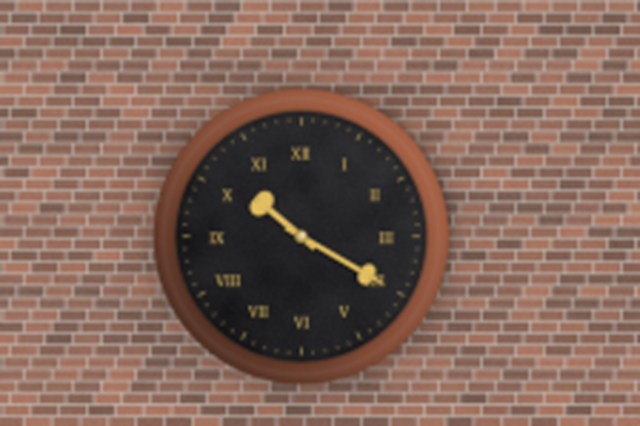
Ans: 10:20
